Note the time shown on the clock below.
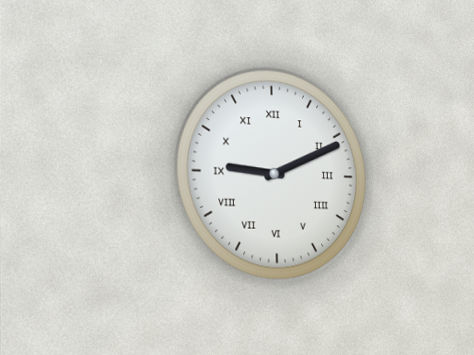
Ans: 9:11
